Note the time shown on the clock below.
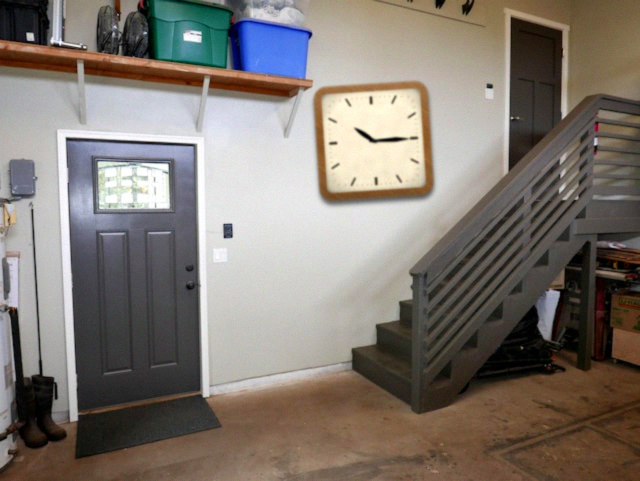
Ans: 10:15
